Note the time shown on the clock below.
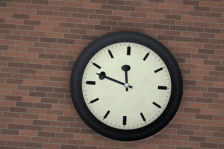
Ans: 11:48
